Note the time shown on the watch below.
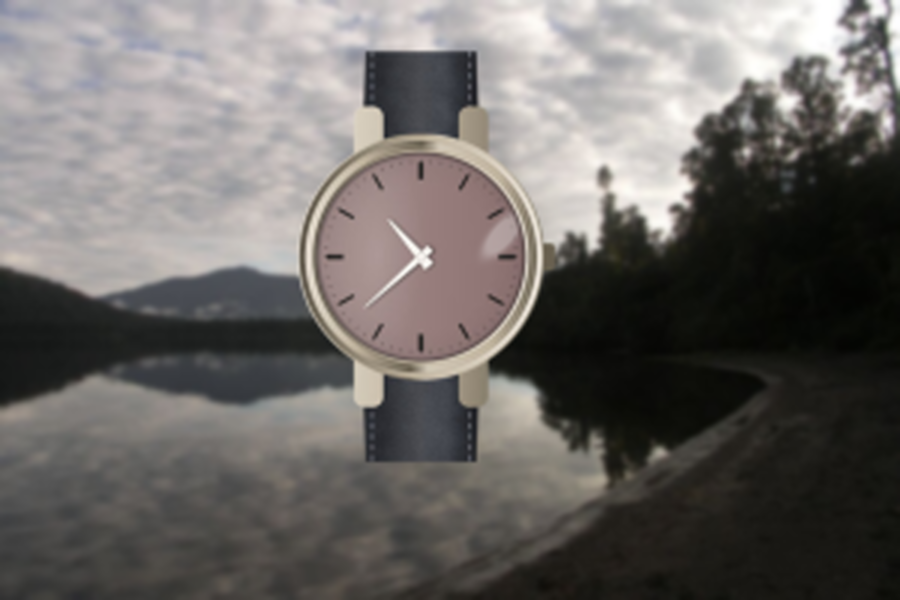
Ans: 10:38
